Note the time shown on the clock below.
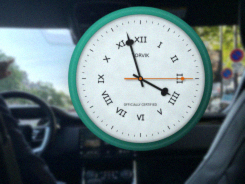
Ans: 3:57:15
